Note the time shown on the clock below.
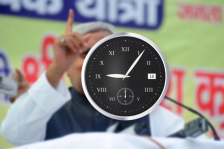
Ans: 9:06
